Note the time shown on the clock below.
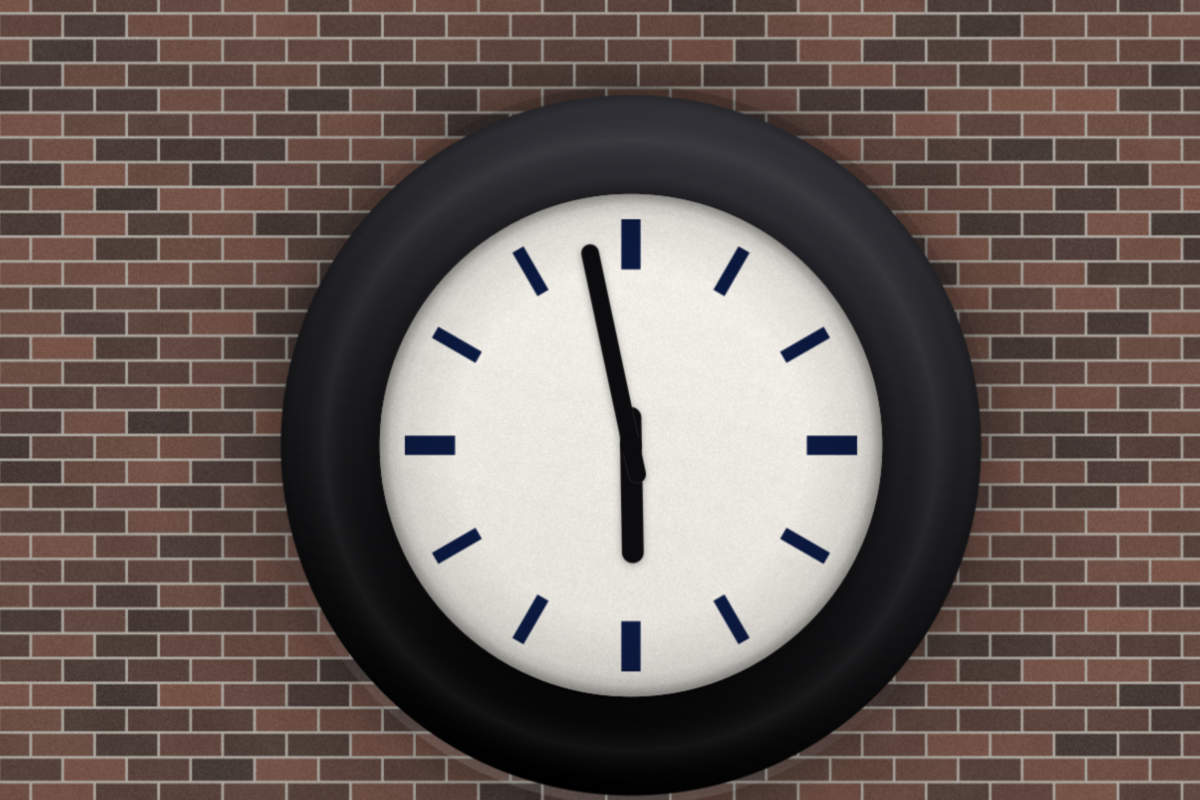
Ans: 5:58
